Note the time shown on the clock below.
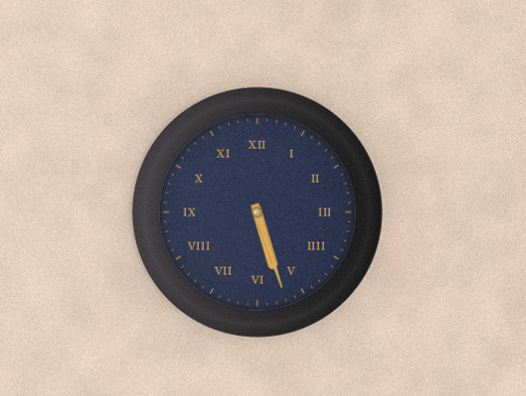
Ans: 5:27
